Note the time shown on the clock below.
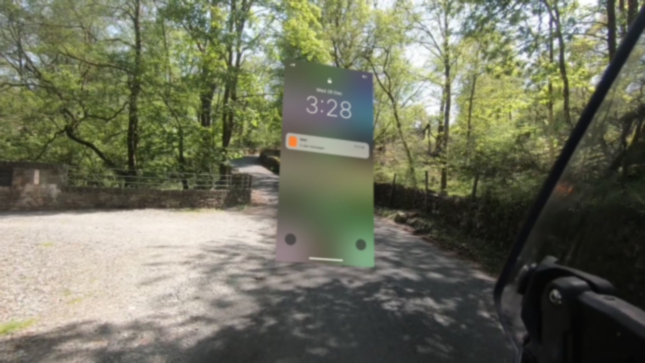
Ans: 3:28
